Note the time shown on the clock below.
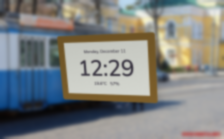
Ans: 12:29
